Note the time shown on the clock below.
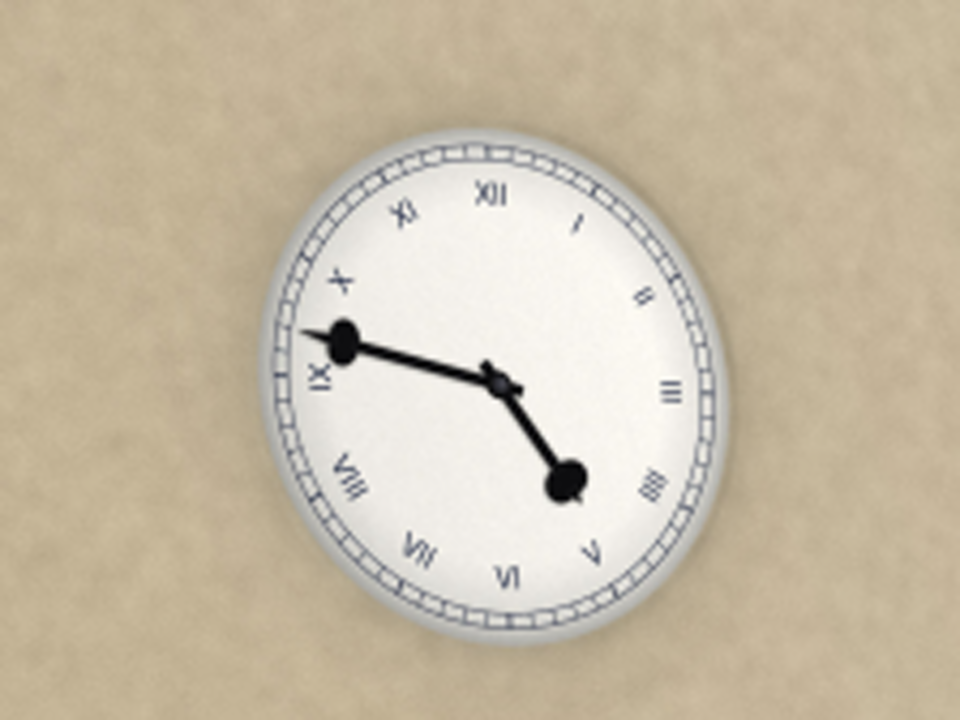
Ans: 4:47
